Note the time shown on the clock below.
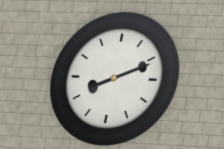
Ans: 8:11
